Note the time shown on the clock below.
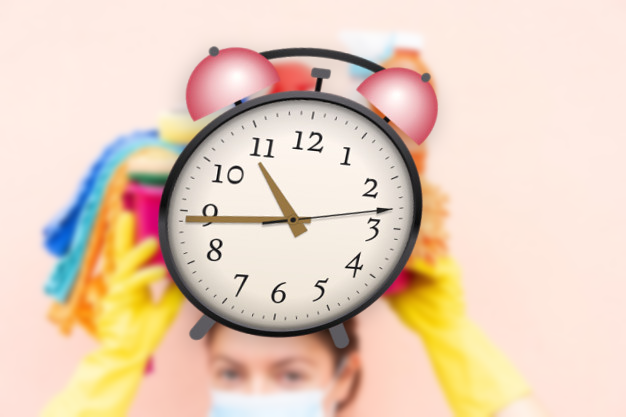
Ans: 10:44:13
